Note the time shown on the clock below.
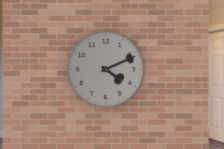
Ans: 4:11
